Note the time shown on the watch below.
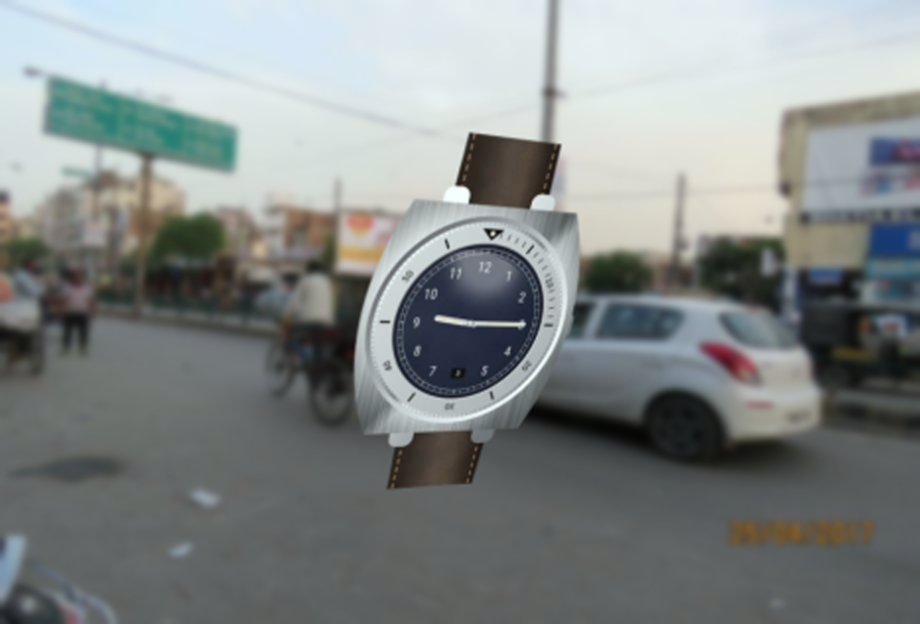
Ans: 9:15
